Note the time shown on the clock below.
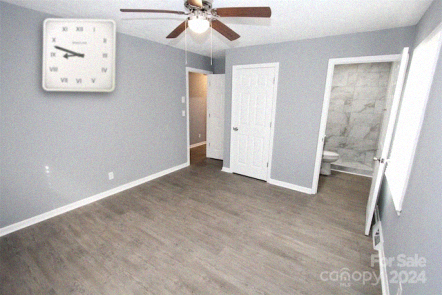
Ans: 8:48
